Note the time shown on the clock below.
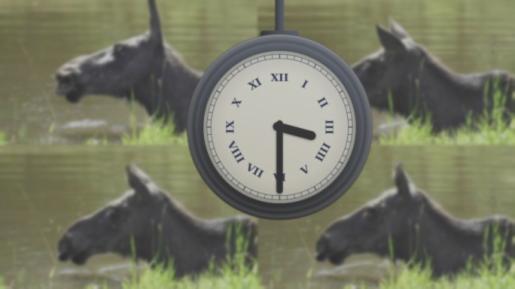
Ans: 3:30
